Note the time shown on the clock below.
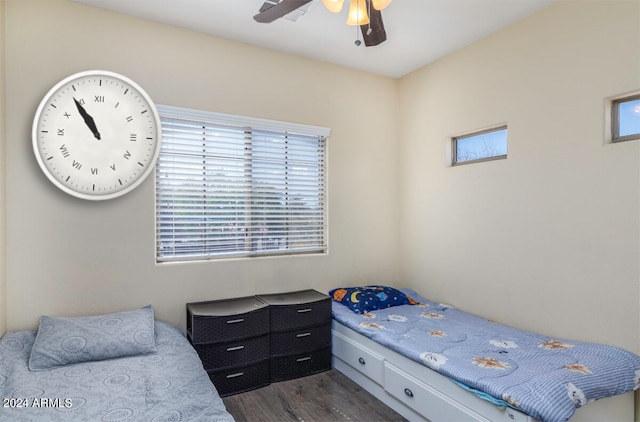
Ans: 10:54
